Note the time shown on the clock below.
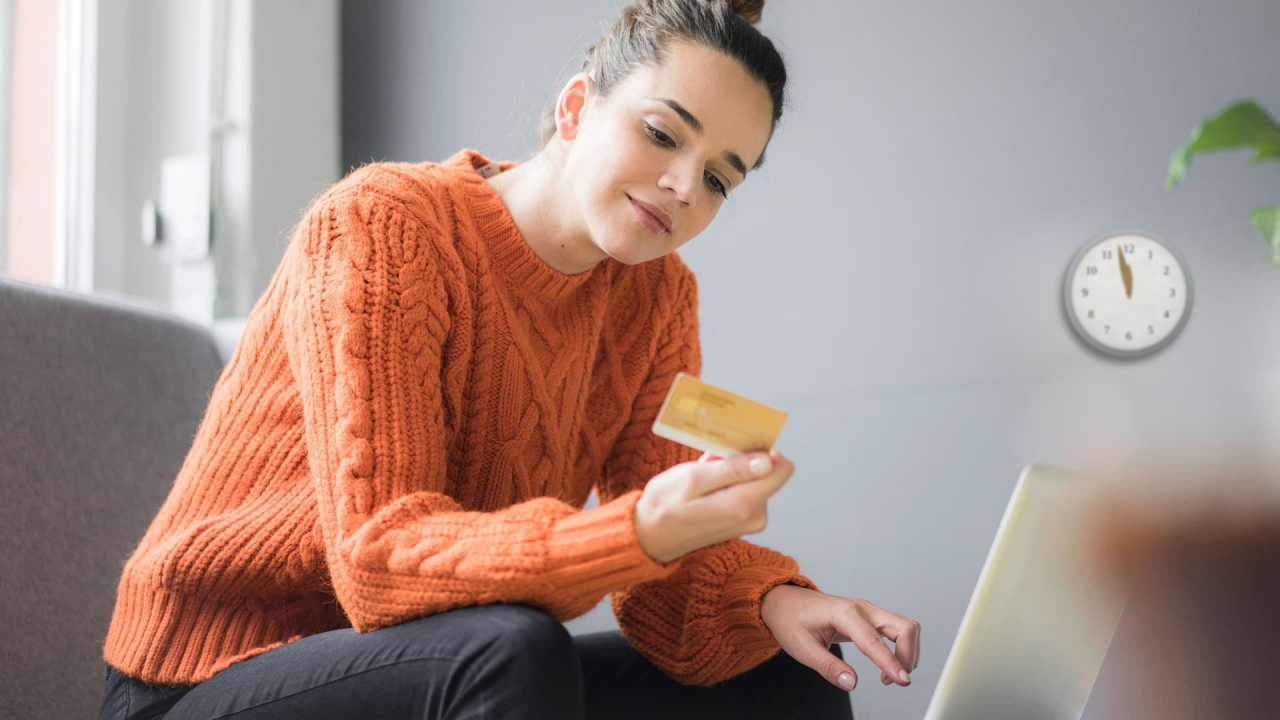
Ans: 11:58
